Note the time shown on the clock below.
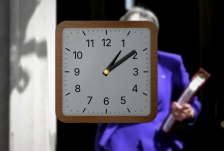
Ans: 1:09
